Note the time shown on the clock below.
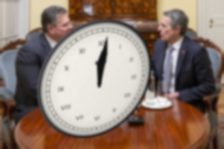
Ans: 12:01
